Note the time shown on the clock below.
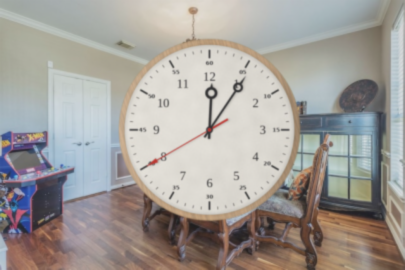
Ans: 12:05:40
